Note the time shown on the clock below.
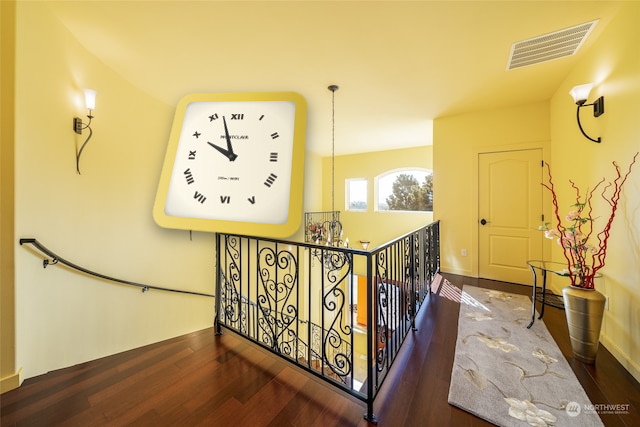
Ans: 9:57
